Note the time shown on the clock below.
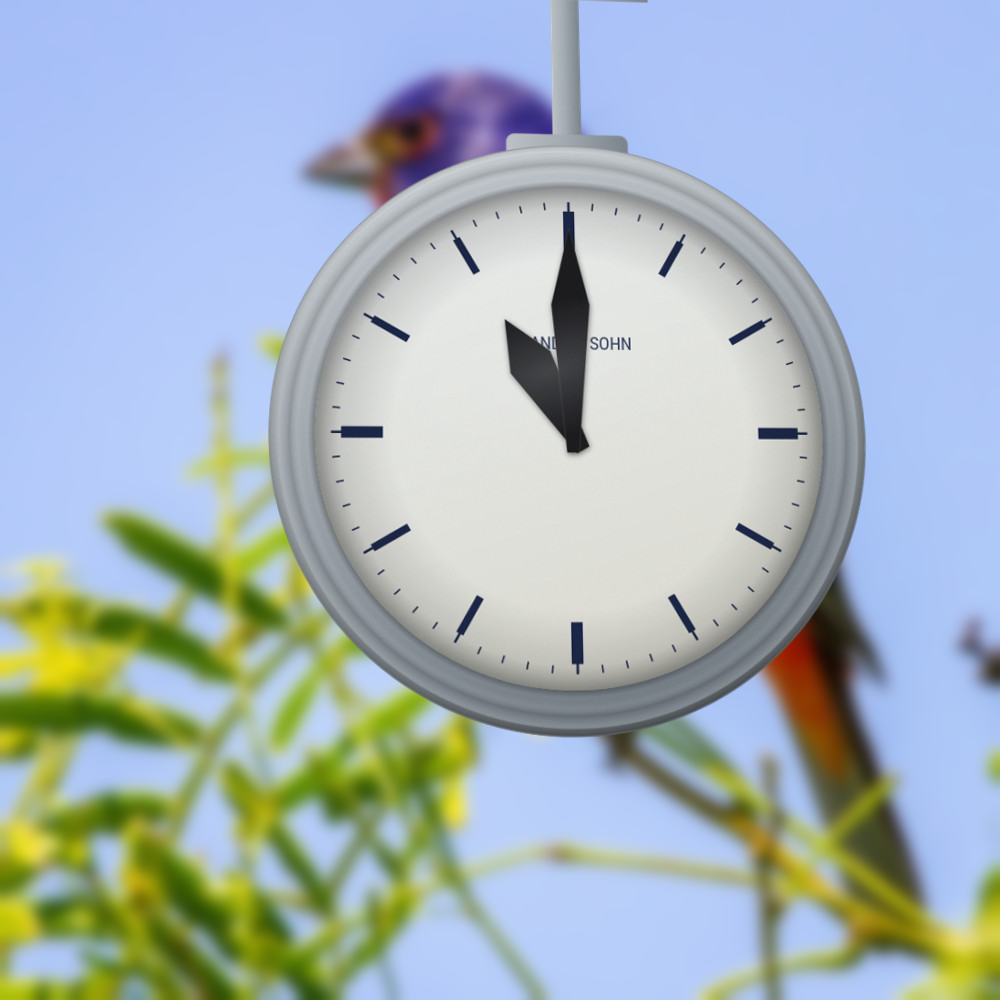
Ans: 11:00
